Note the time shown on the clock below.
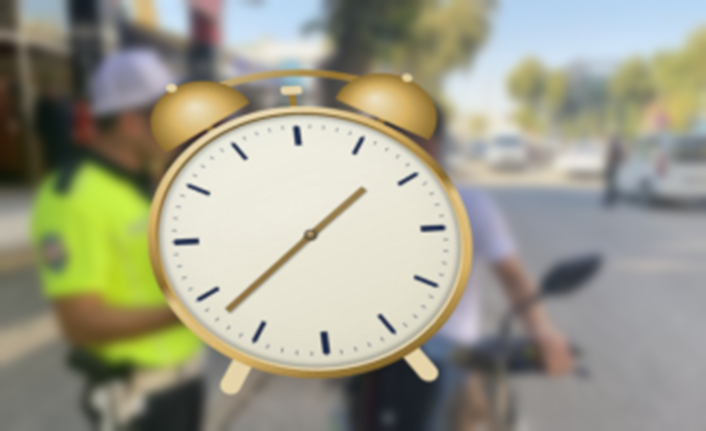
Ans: 1:38
